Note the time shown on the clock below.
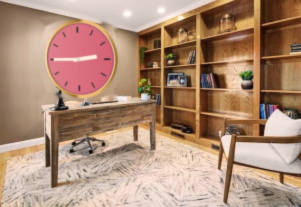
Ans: 2:45
